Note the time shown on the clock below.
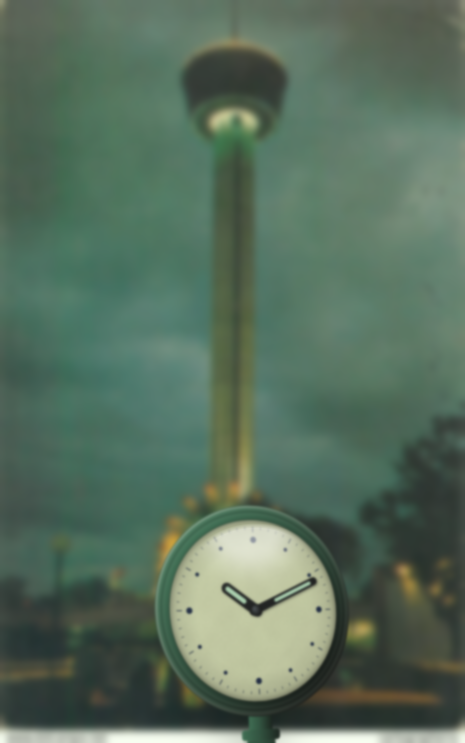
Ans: 10:11
